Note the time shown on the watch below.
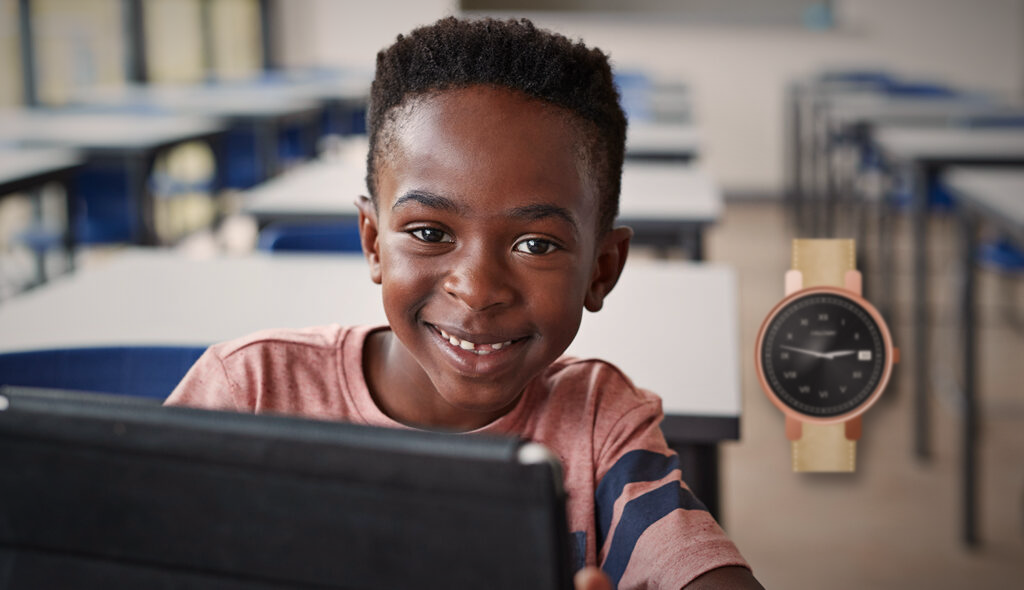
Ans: 2:47
